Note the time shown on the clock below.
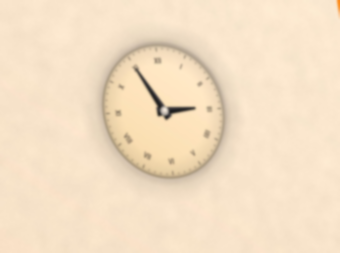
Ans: 2:55
